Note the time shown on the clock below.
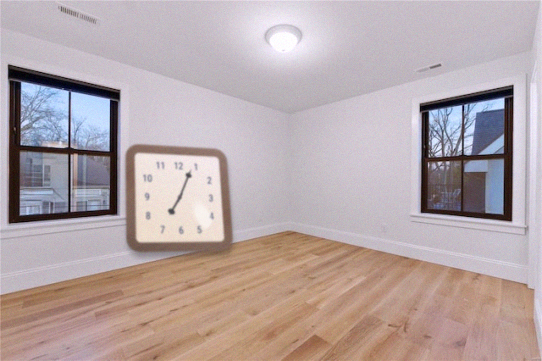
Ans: 7:04
